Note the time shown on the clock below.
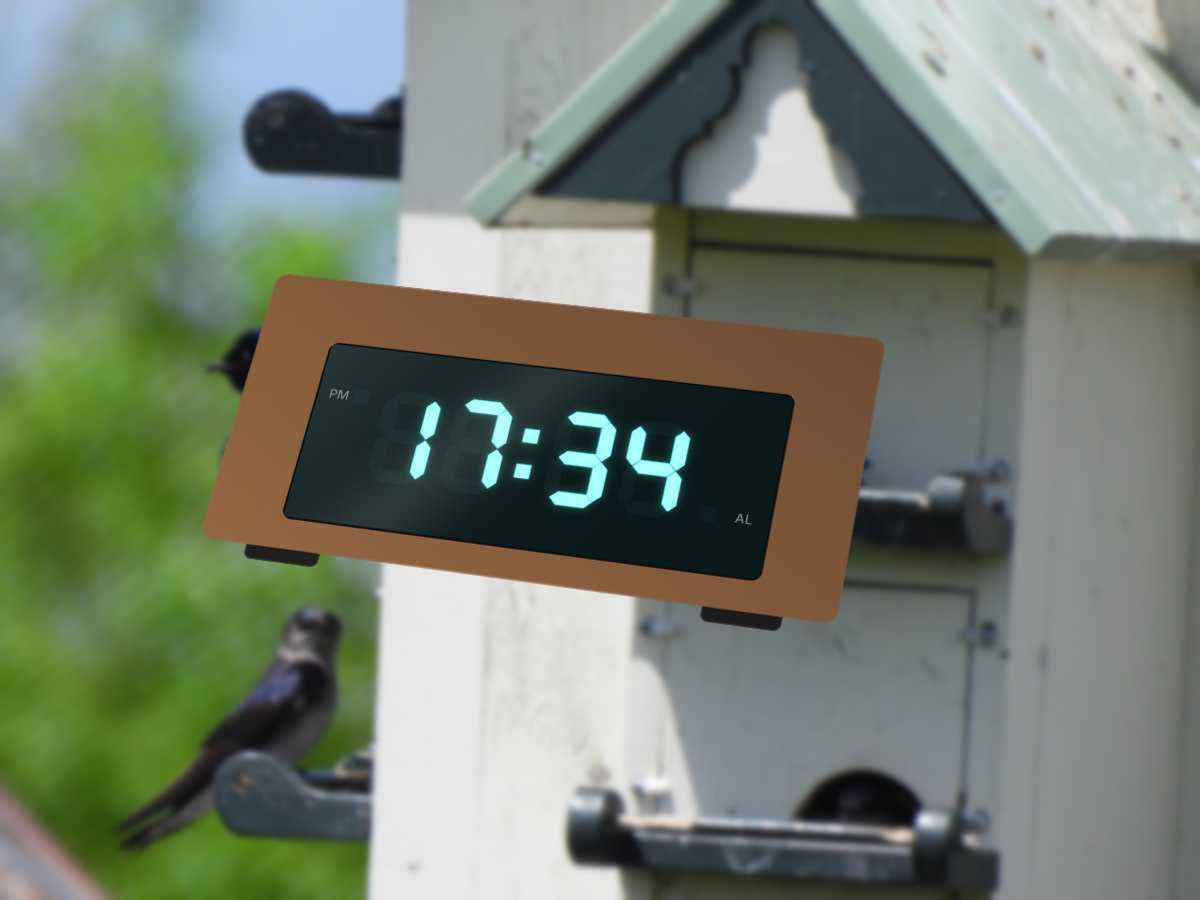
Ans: 17:34
